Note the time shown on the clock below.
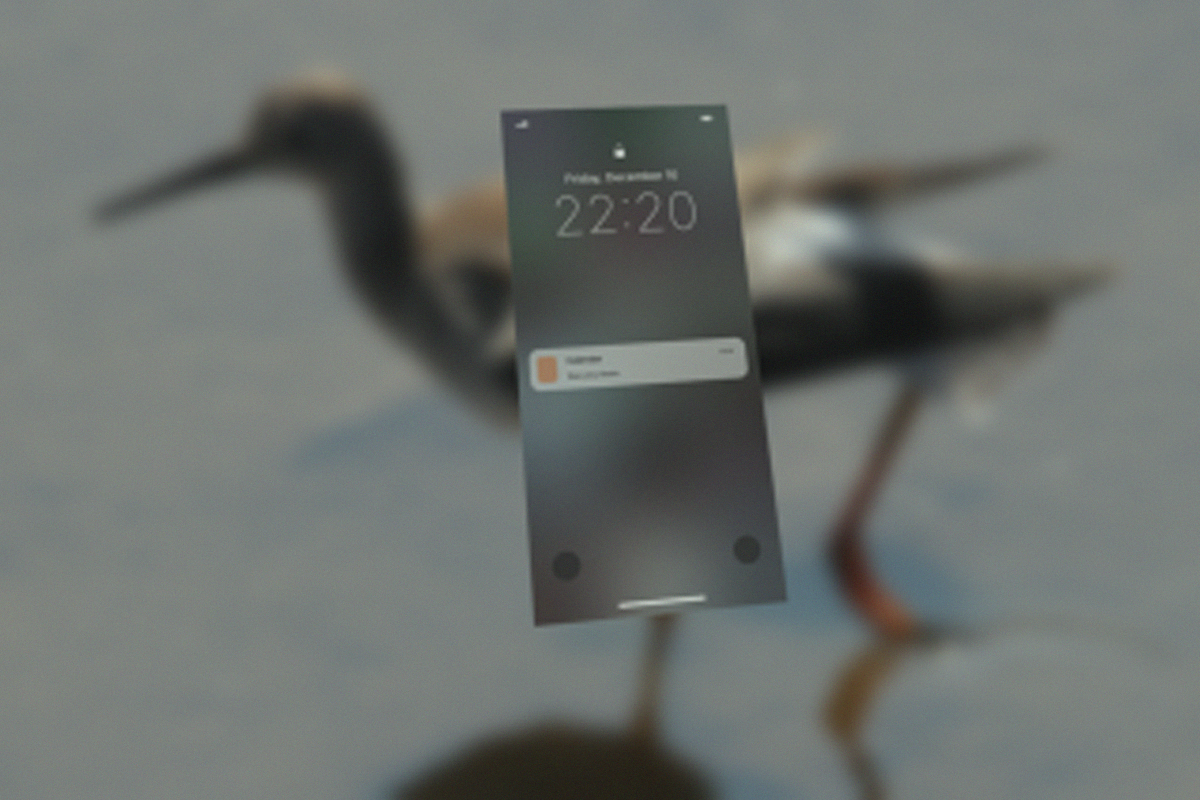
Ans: 22:20
